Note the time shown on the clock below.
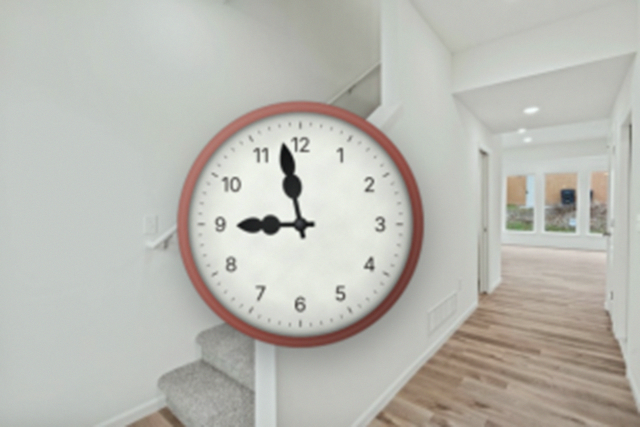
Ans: 8:58
